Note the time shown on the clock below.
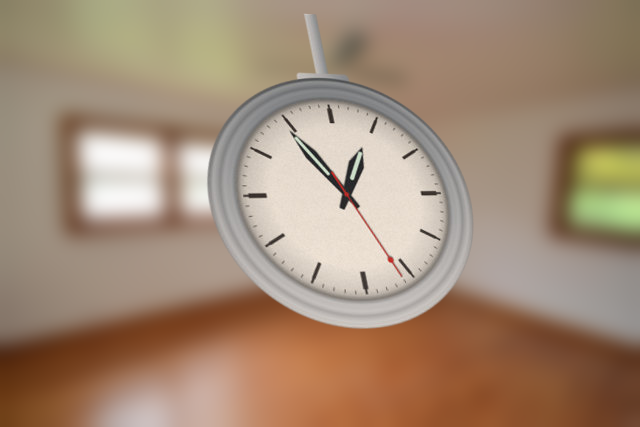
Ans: 12:54:26
